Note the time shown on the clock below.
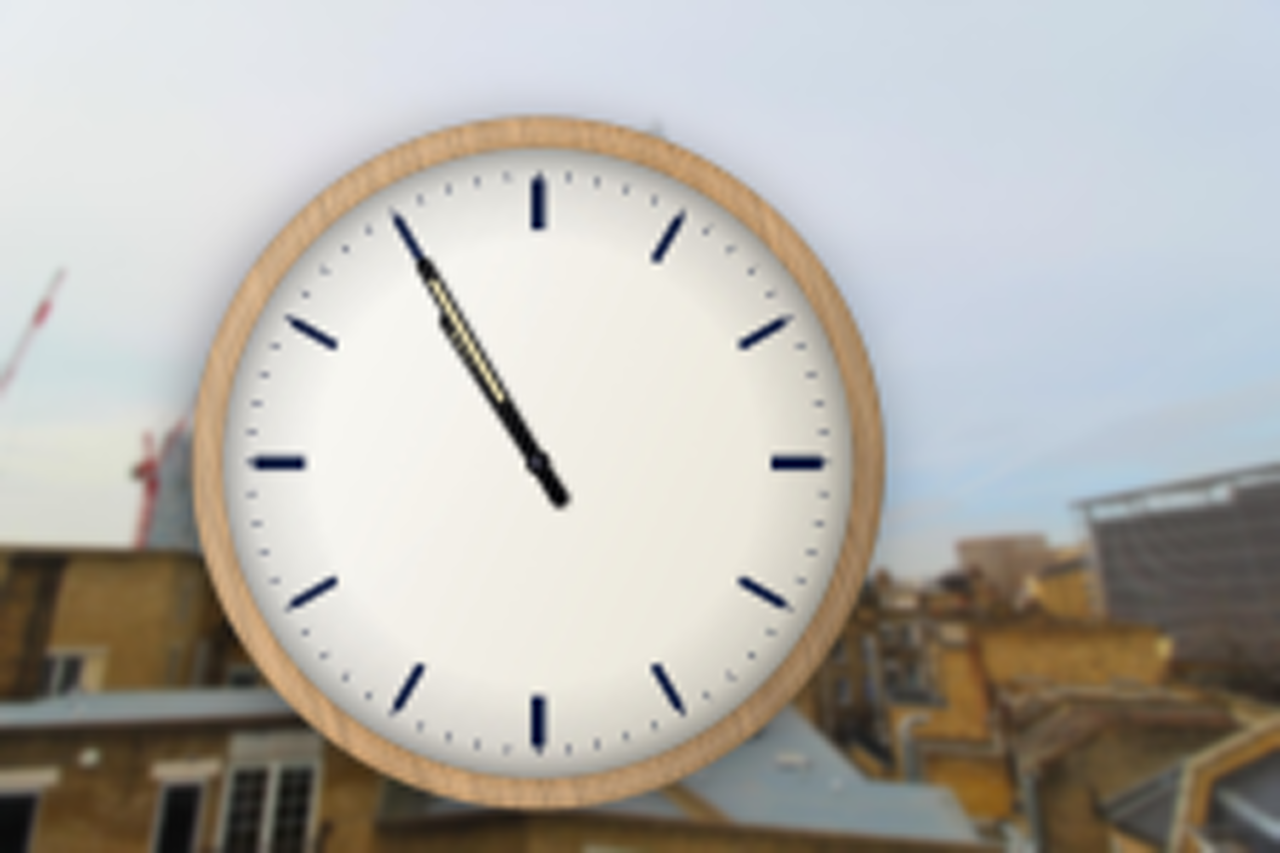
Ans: 10:55
